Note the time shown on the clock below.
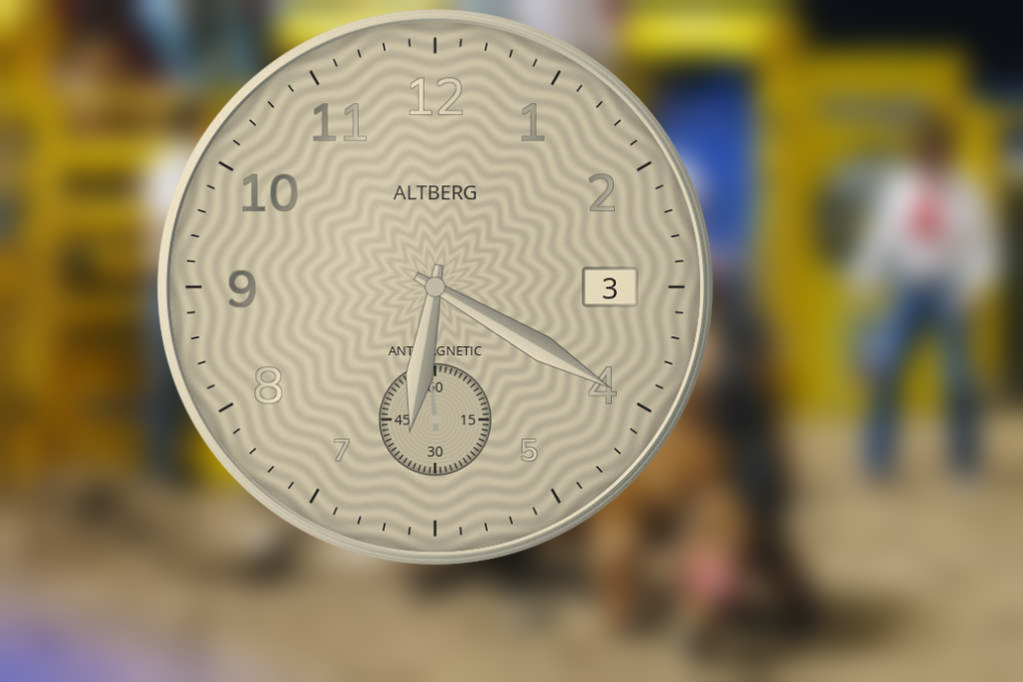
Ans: 6:19:59
